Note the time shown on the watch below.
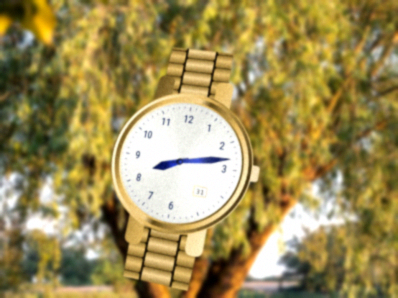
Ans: 8:13
